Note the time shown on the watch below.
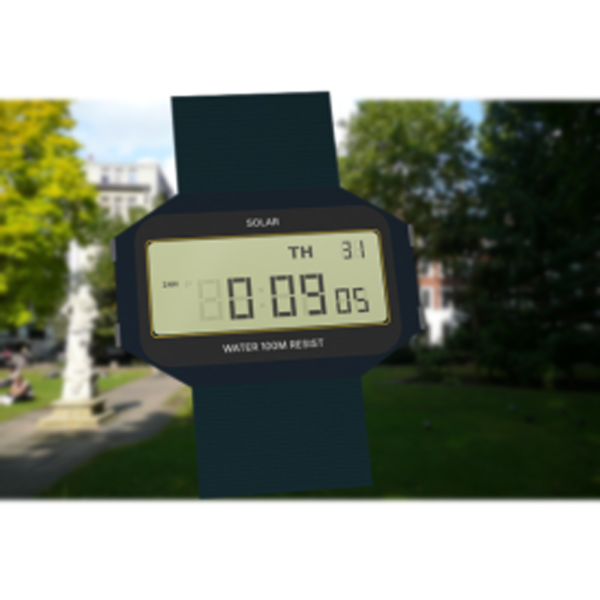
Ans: 0:09:05
